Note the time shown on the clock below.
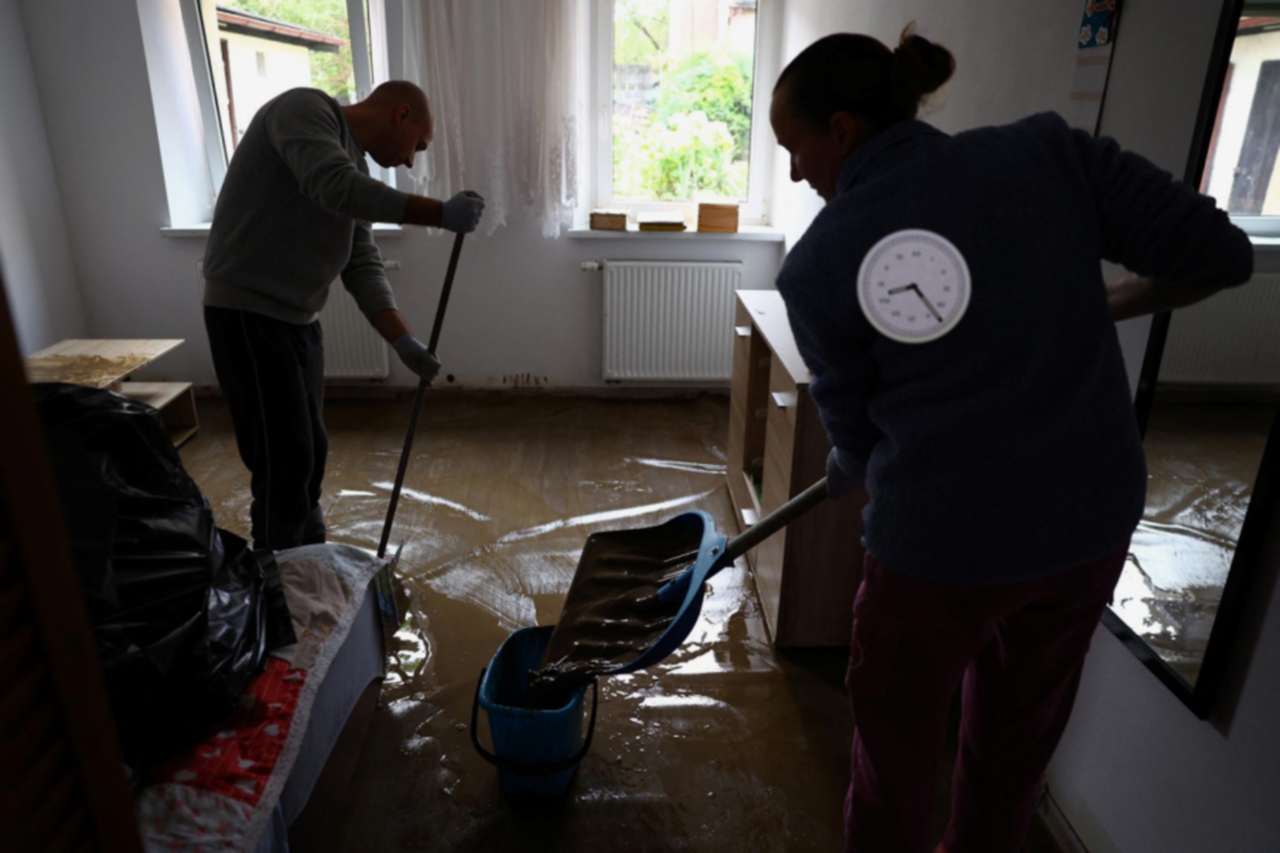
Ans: 8:23
